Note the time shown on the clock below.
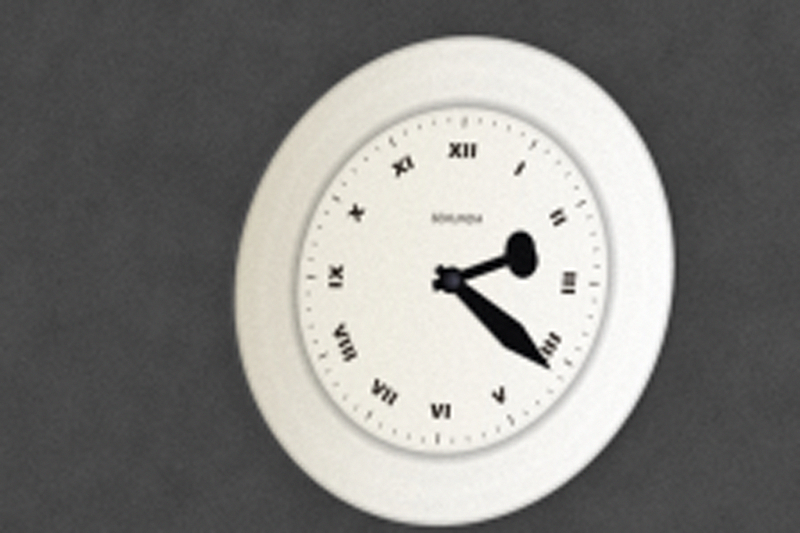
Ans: 2:21
